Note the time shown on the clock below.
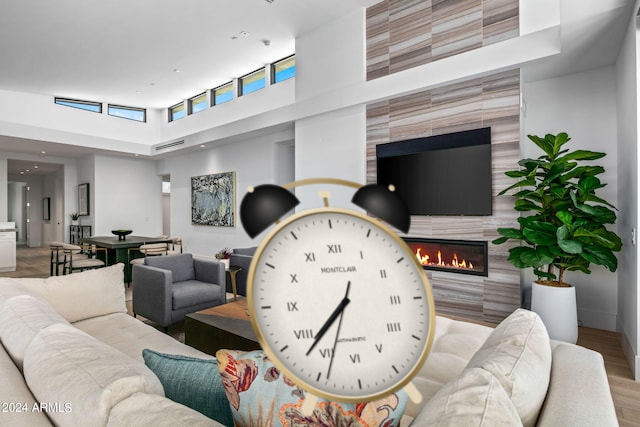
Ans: 7:37:34
